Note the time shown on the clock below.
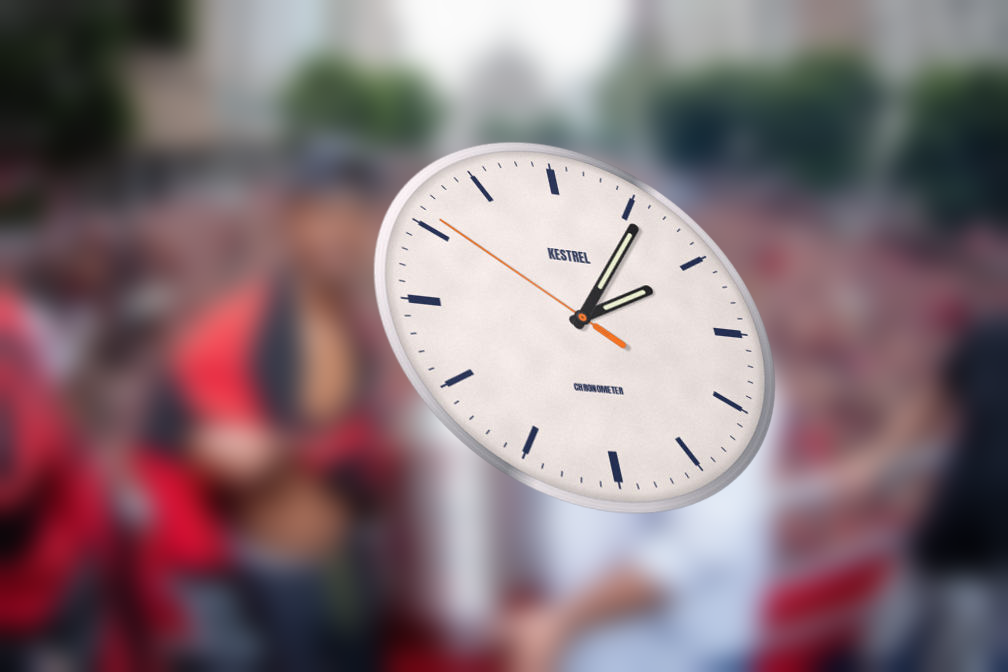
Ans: 2:05:51
